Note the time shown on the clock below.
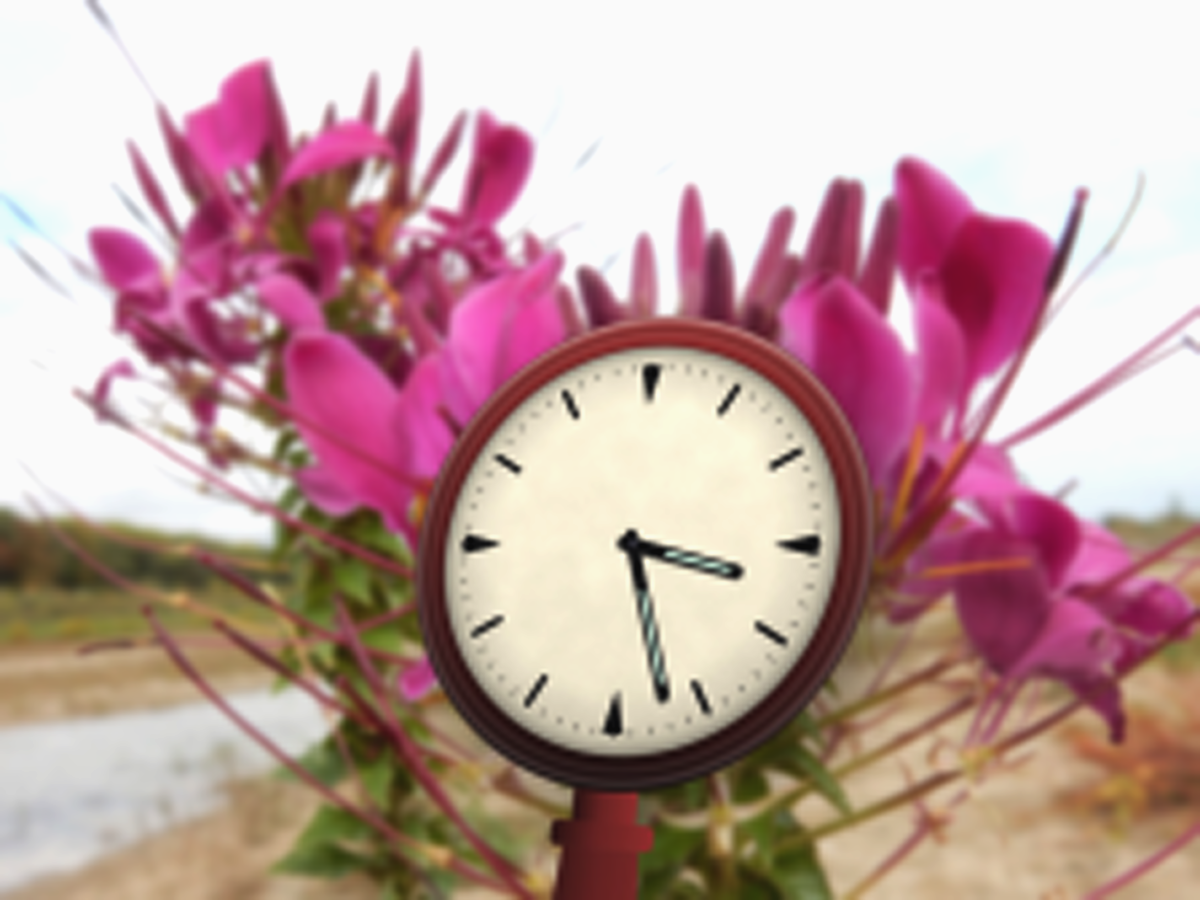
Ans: 3:27
